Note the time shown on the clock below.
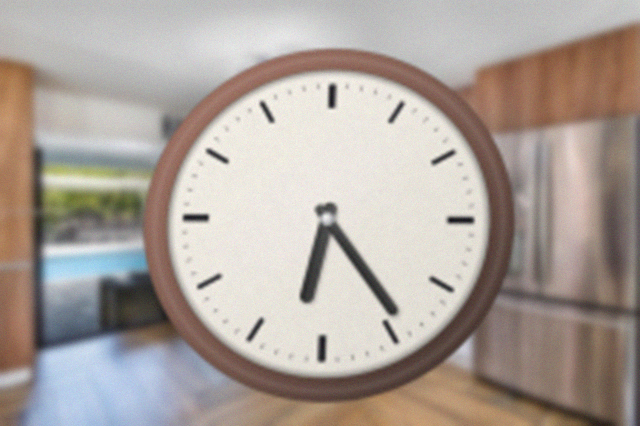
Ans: 6:24
